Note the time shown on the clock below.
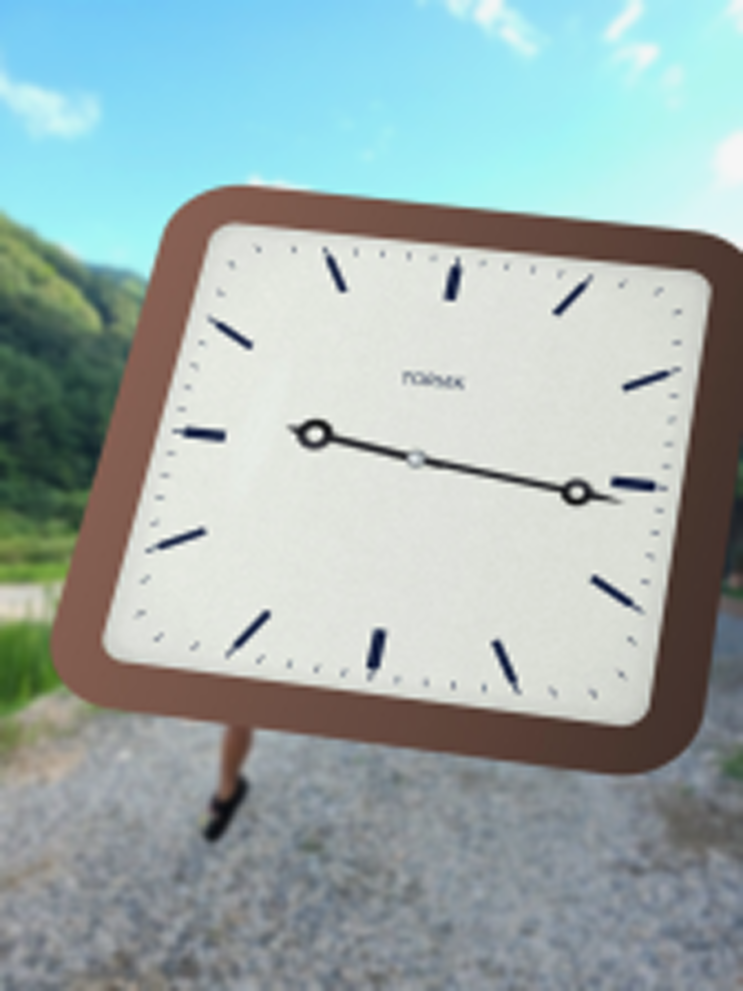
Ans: 9:16
